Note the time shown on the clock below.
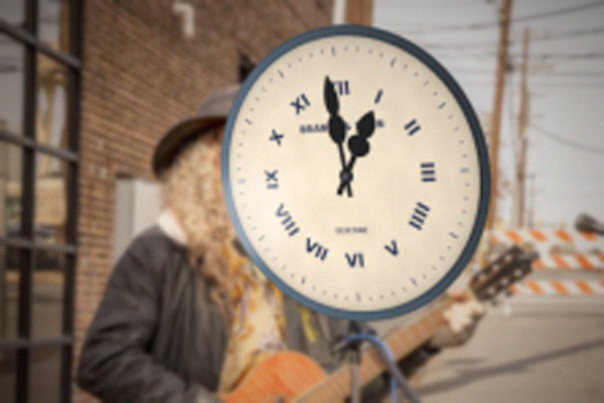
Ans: 12:59
